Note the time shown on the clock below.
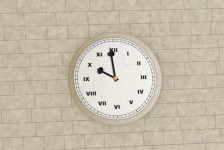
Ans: 9:59
